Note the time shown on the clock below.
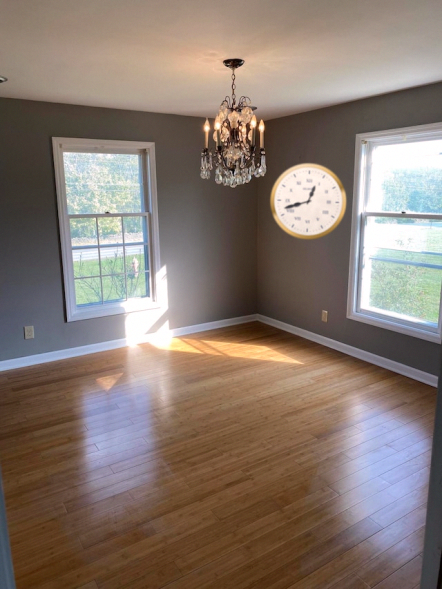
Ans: 12:42
